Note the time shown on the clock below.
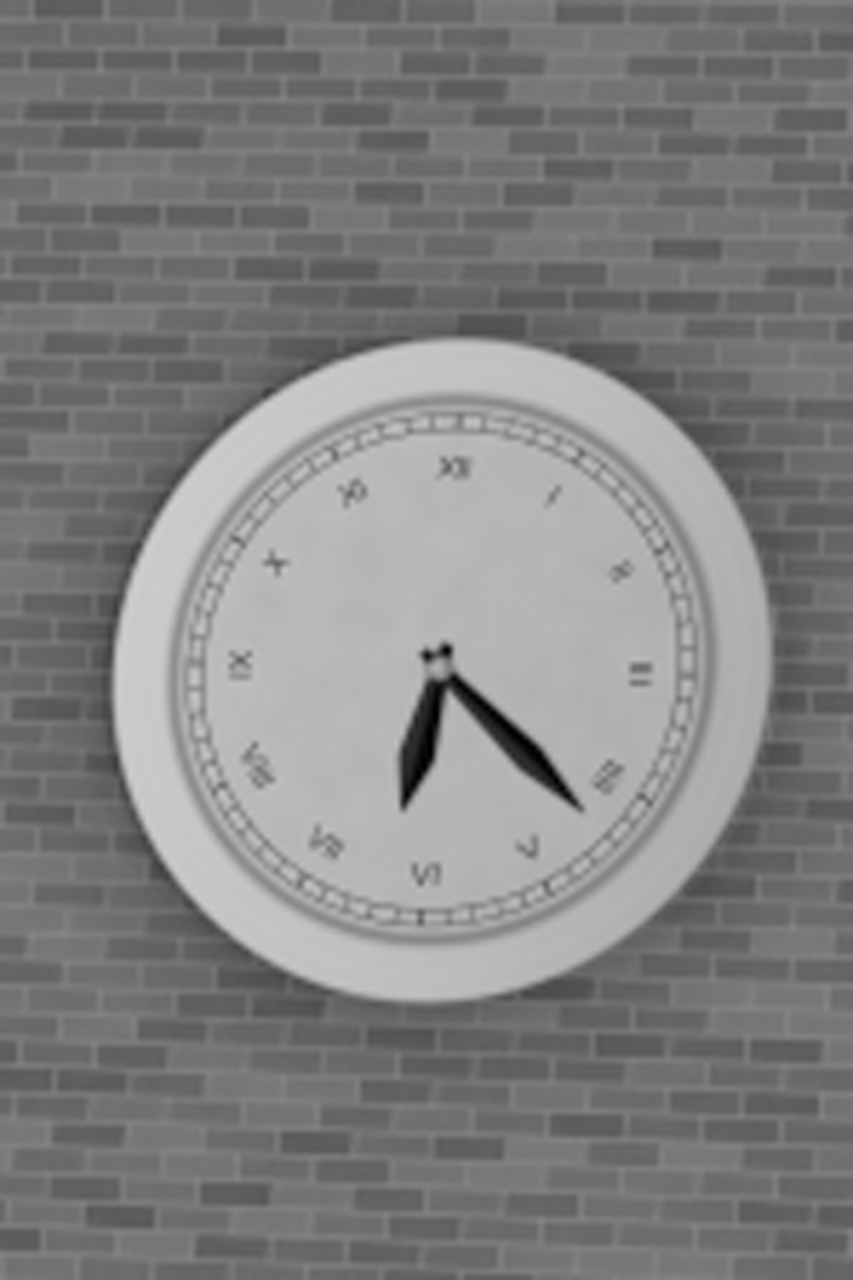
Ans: 6:22
